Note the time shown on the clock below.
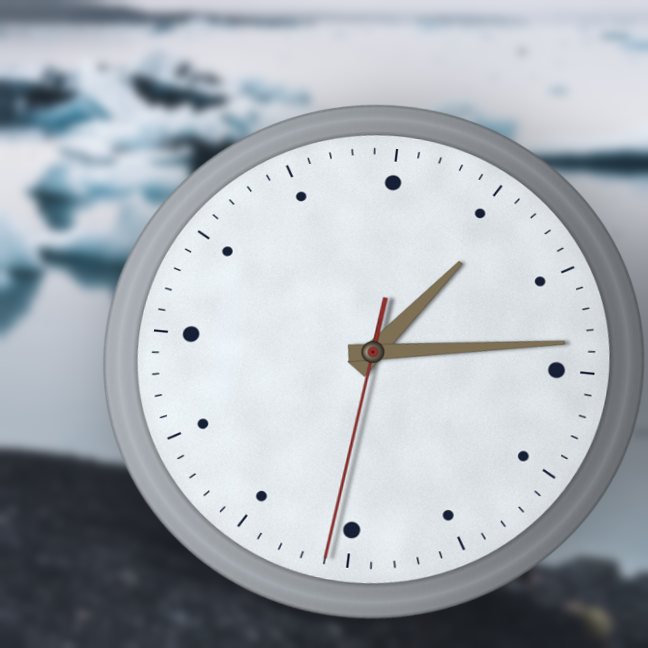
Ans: 1:13:31
